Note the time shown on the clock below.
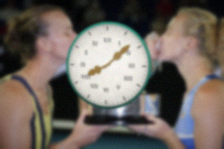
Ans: 8:08
